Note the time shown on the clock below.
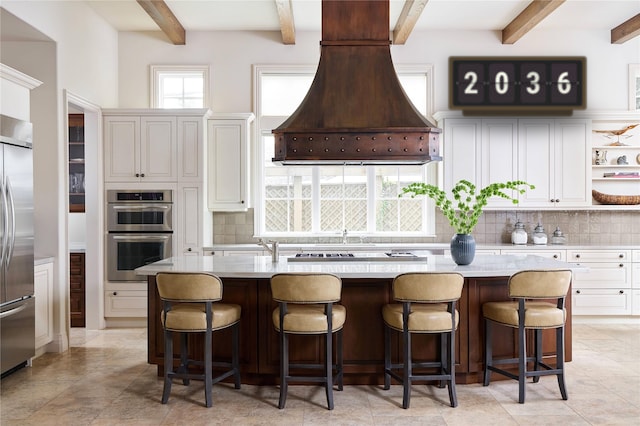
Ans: 20:36
